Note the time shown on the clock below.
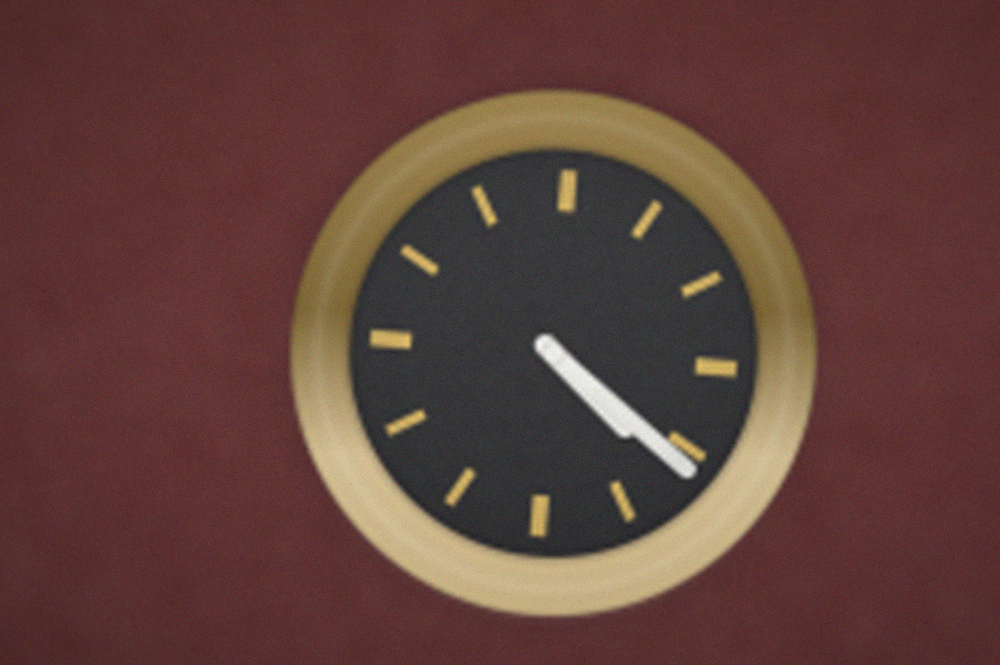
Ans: 4:21
